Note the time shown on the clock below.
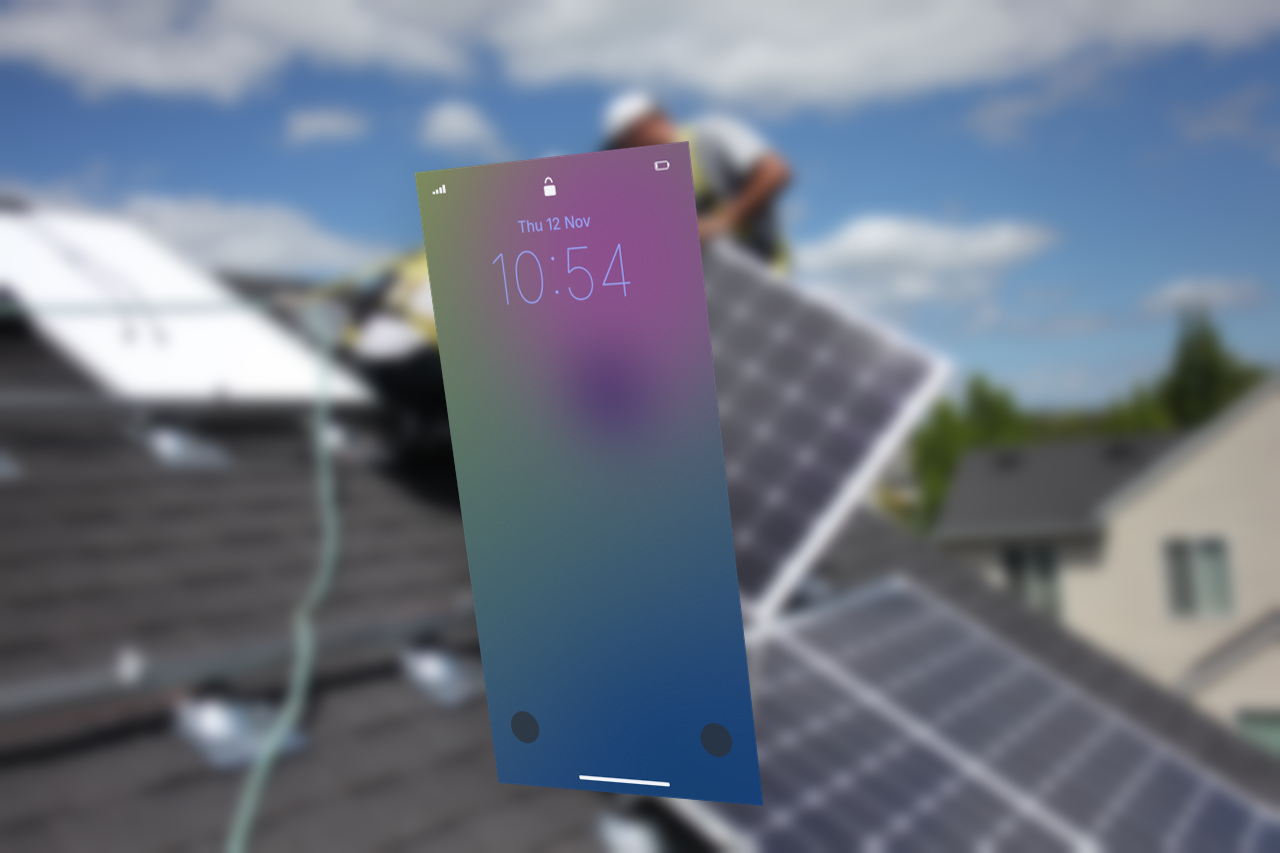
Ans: 10:54
